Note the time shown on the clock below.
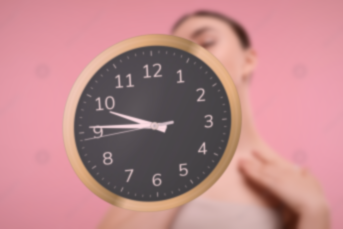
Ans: 9:45:44
